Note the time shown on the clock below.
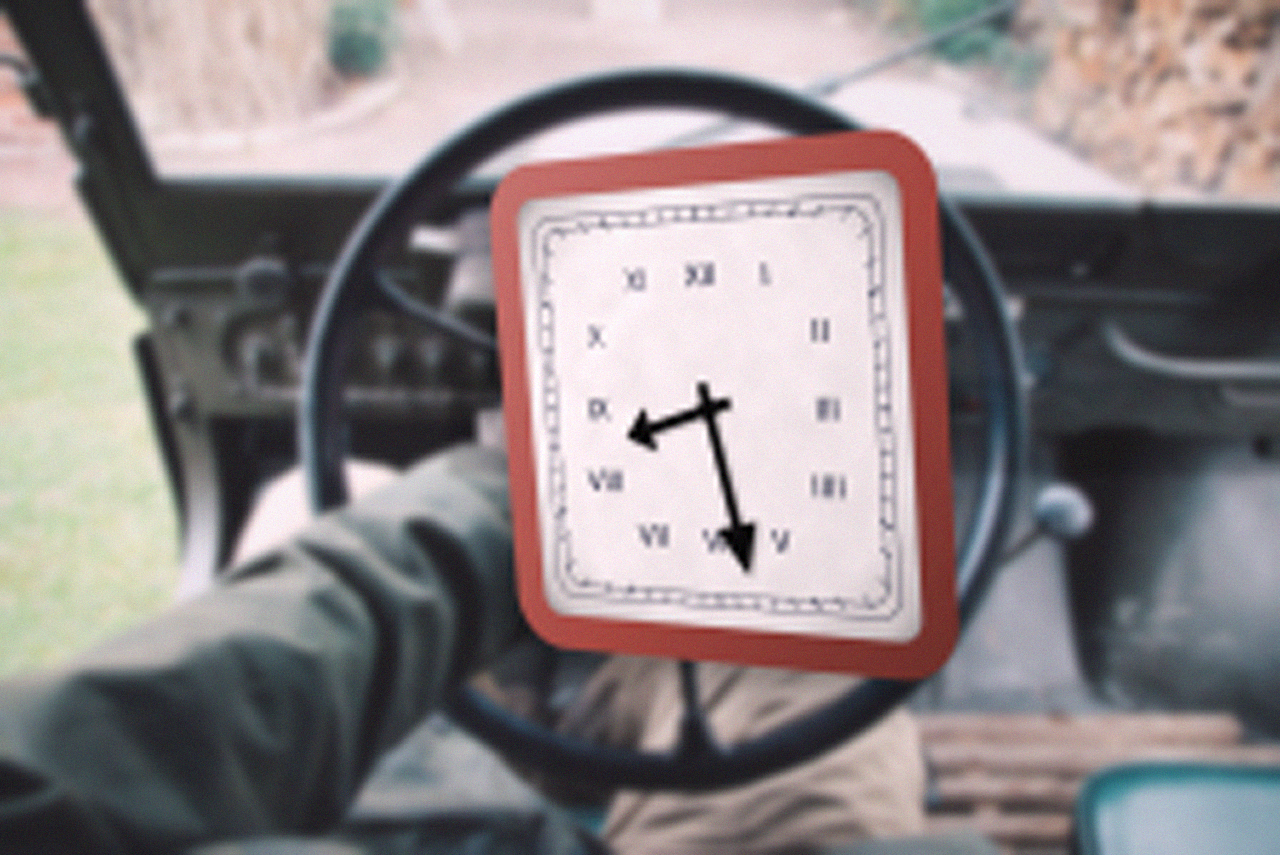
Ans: 8:28
